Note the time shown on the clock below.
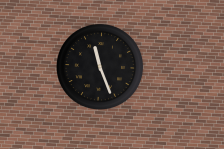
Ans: 11:26
